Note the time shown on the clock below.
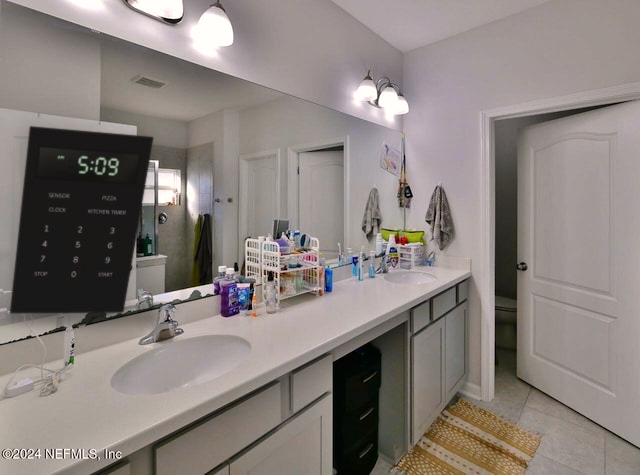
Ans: 5:09
